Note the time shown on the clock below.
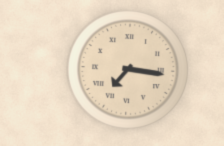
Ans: 7:16
